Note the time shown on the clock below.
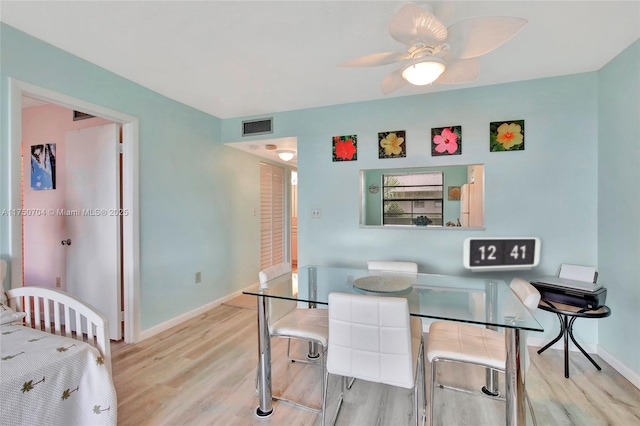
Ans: 12:41
